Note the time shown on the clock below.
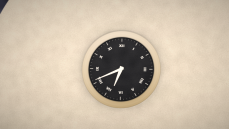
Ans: 6:41
